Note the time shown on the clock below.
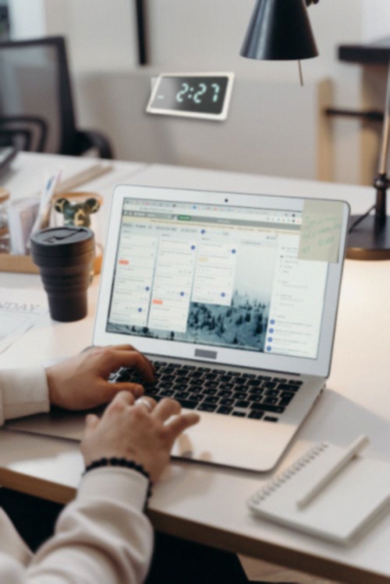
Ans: 2:27
